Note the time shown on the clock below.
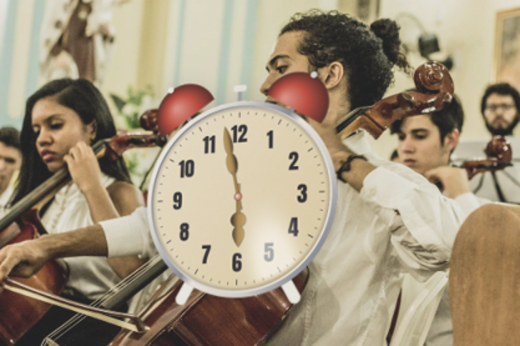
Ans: 5:58
